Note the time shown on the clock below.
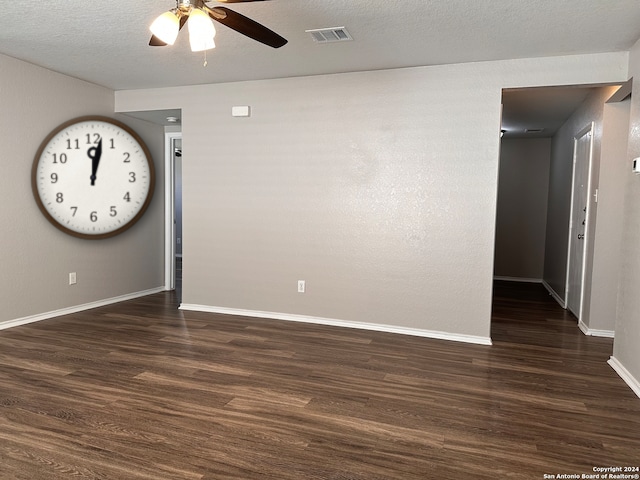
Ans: 12:02
